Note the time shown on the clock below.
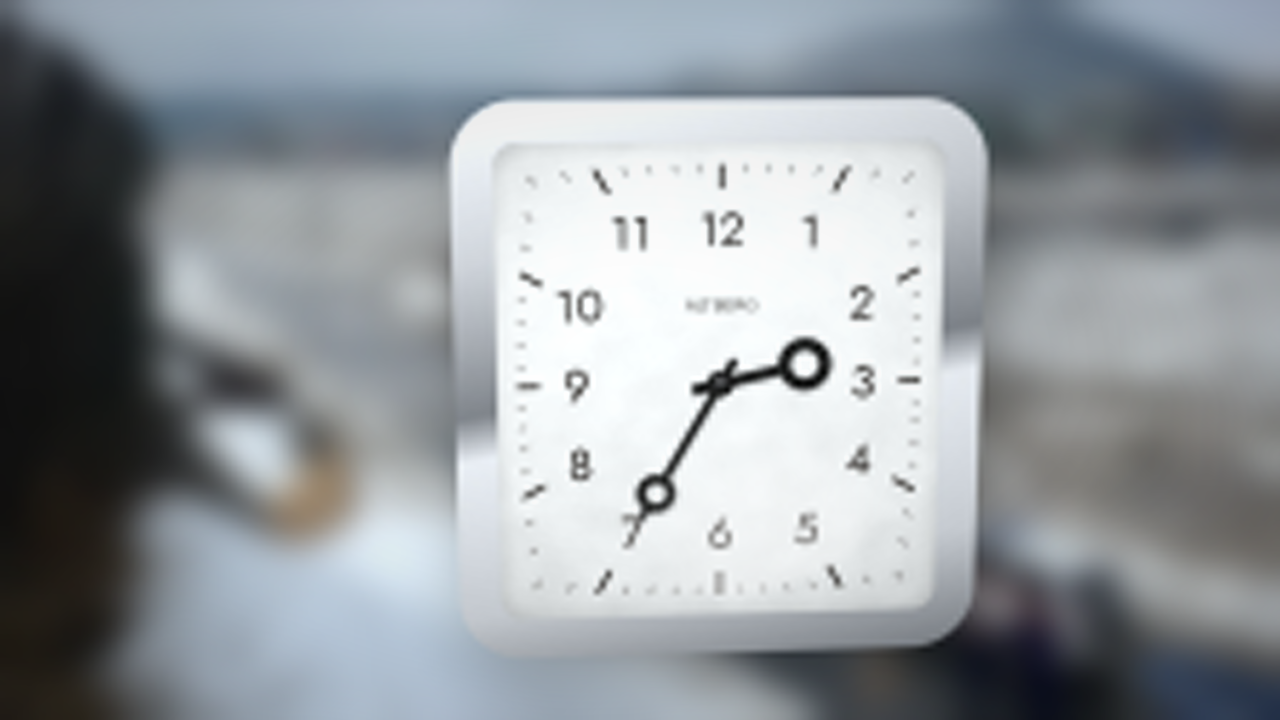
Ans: 2:35
